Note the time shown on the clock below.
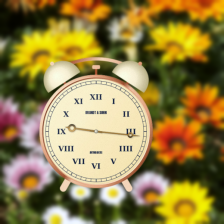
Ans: 9:16
